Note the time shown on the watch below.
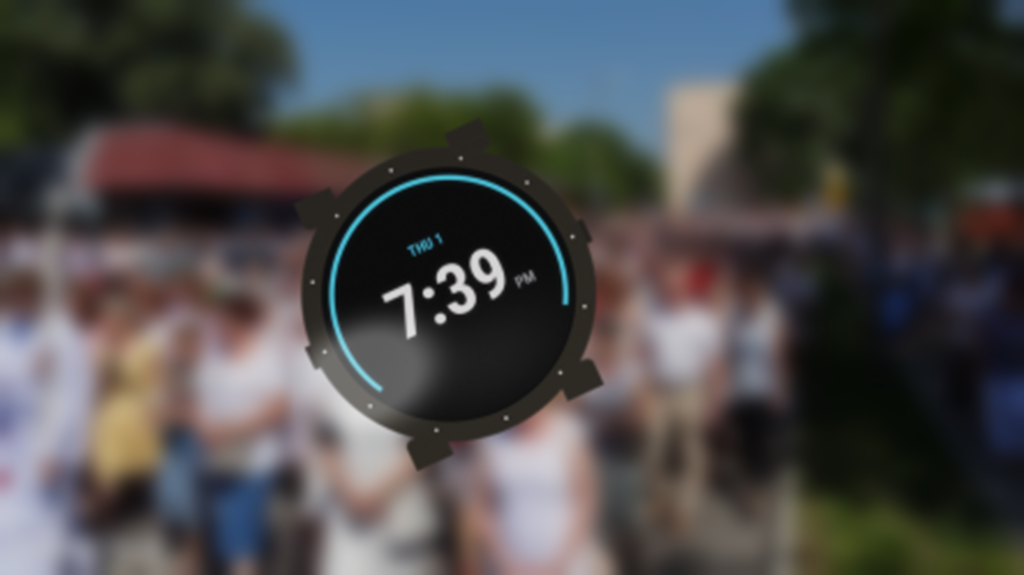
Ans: 7:39
